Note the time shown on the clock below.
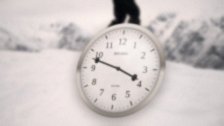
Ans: 3:48
